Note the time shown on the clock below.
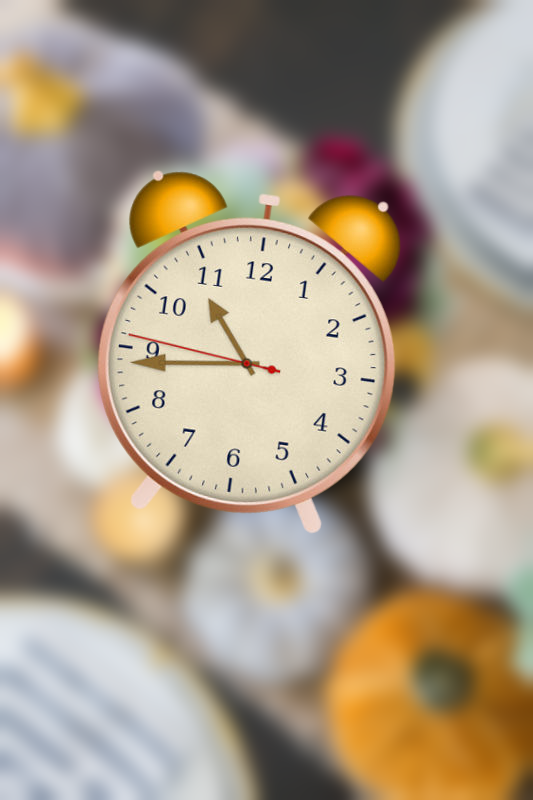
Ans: 10:43:46
